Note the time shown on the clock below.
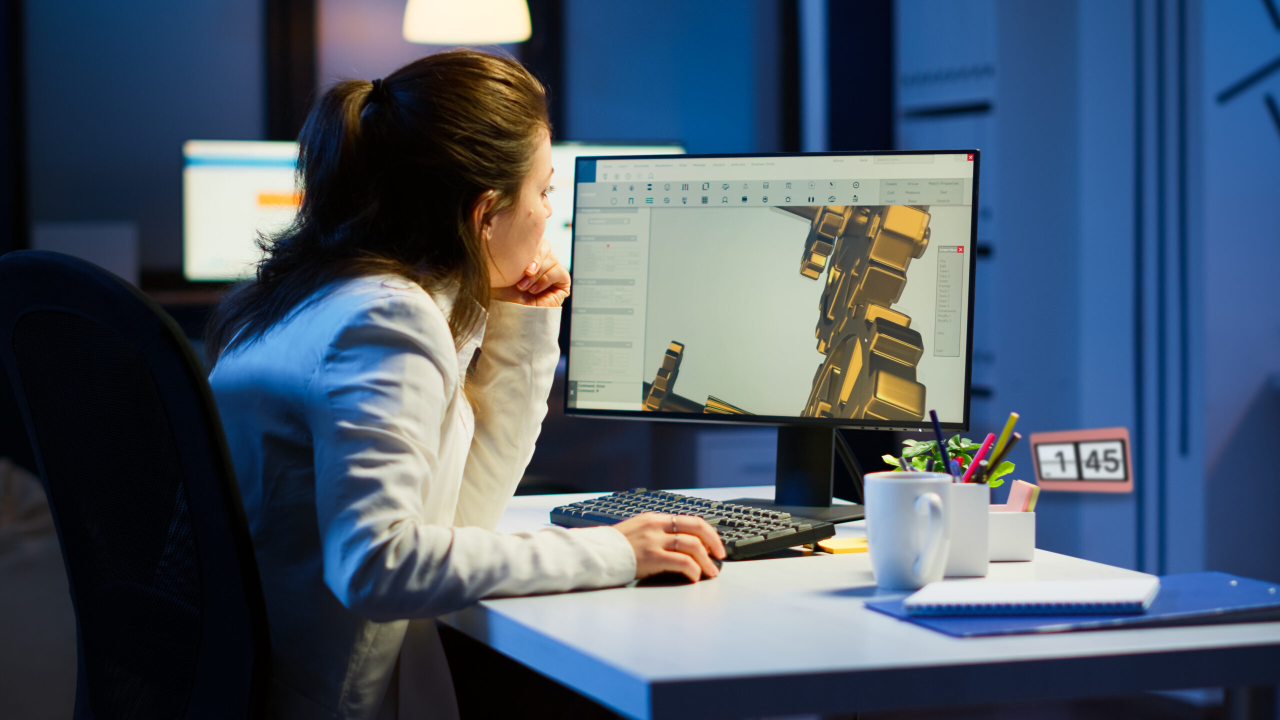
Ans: 1:45
